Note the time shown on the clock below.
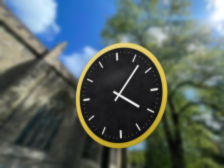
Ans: 4:07
